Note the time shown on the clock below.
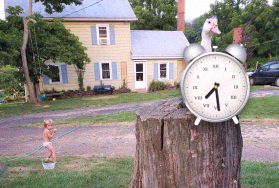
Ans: 7:29
